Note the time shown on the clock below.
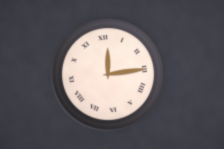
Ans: 12:15
